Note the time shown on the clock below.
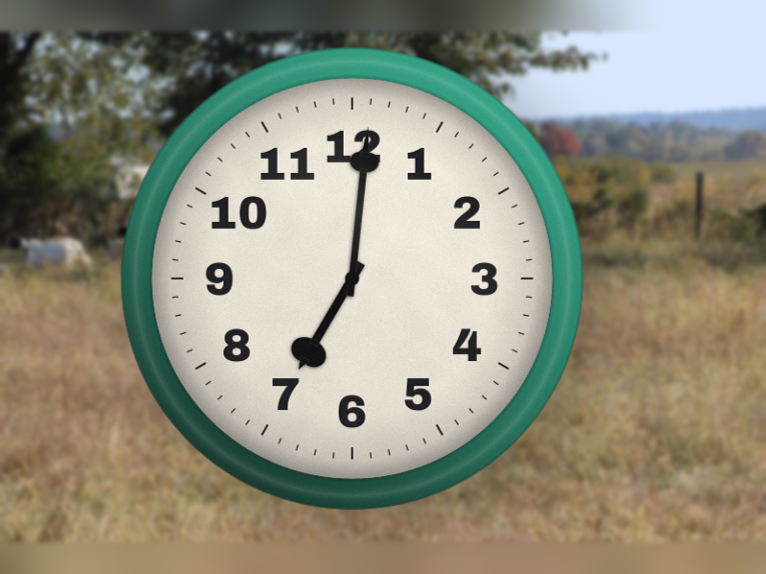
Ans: 7:01
